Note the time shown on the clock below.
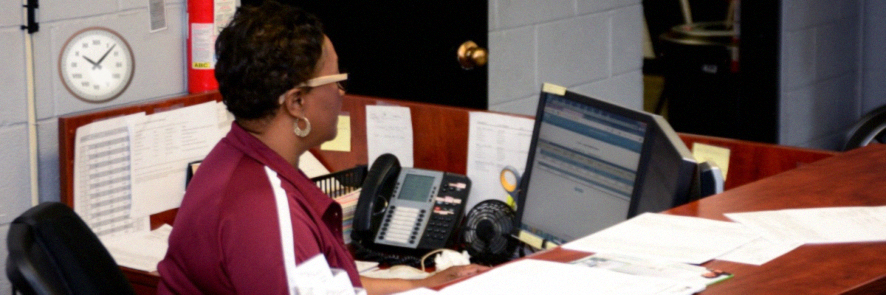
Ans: 10:07
